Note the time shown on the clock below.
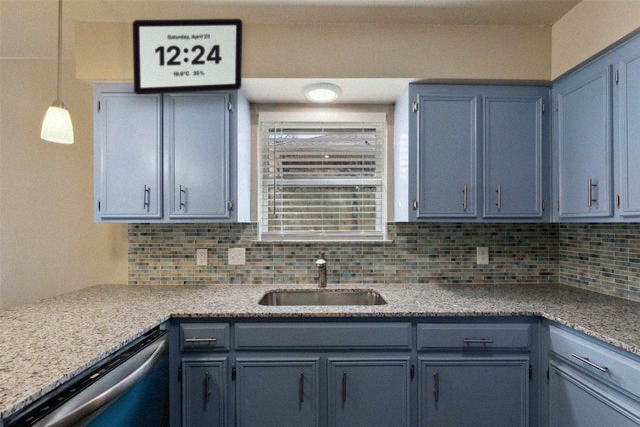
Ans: 12:24
